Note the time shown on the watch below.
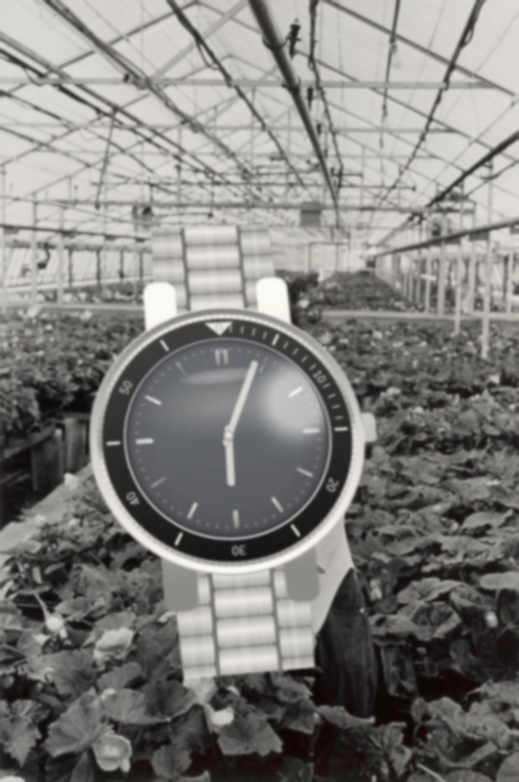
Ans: 6:04
